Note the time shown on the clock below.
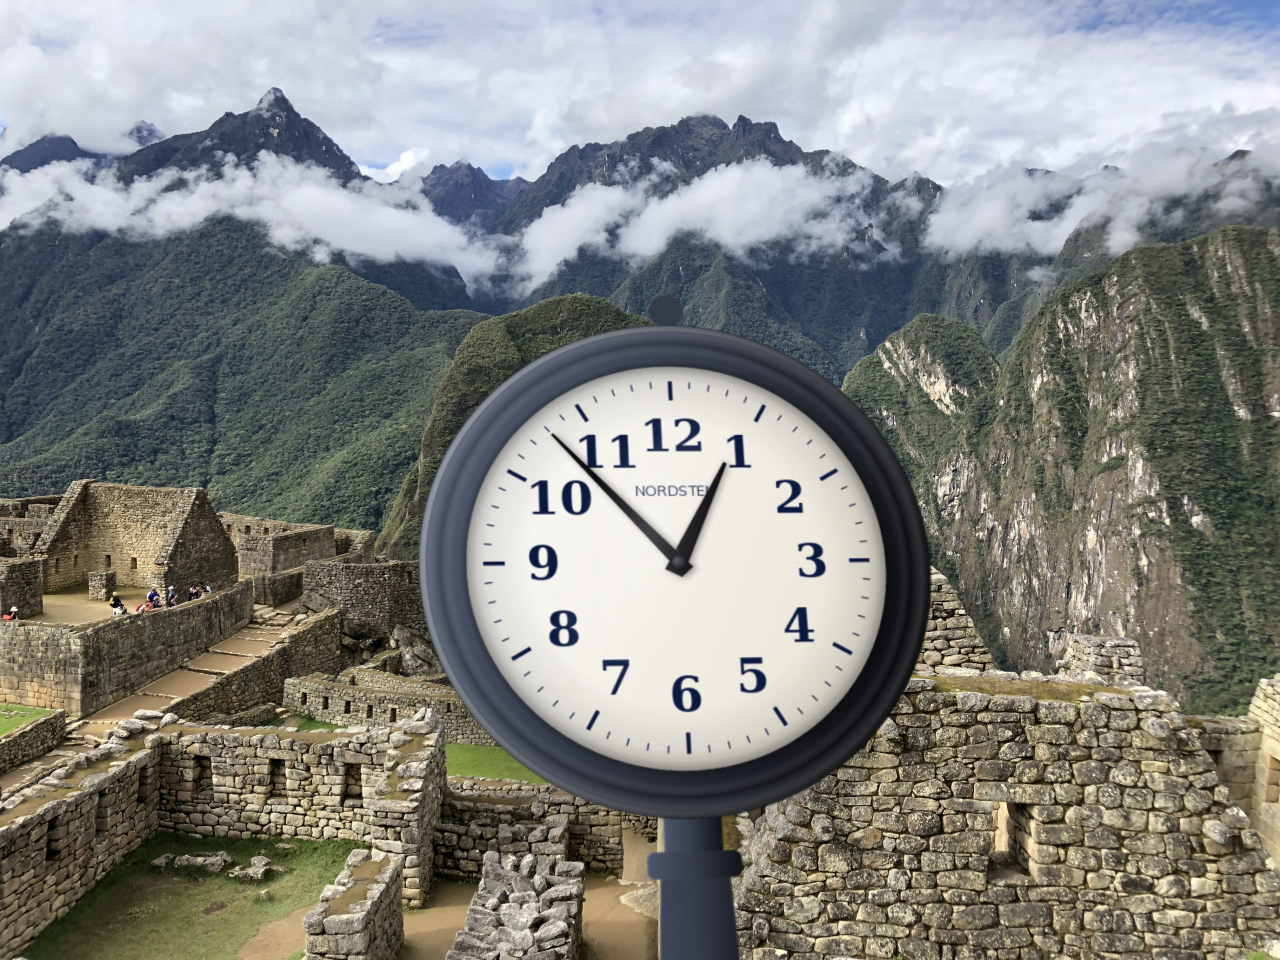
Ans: 12:53
